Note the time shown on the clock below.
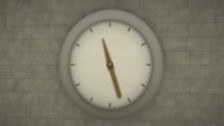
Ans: 11:27
